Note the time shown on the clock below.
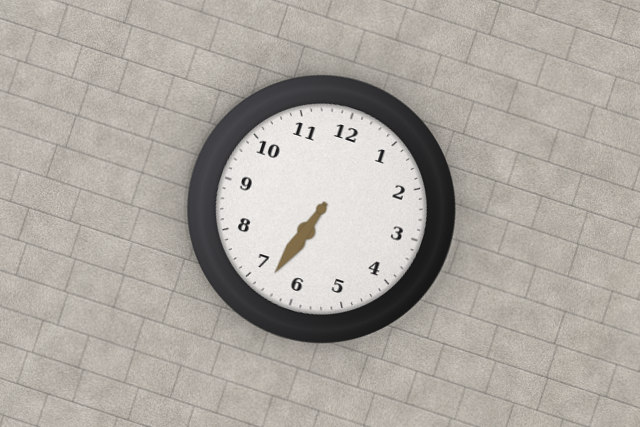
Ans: 6:33
